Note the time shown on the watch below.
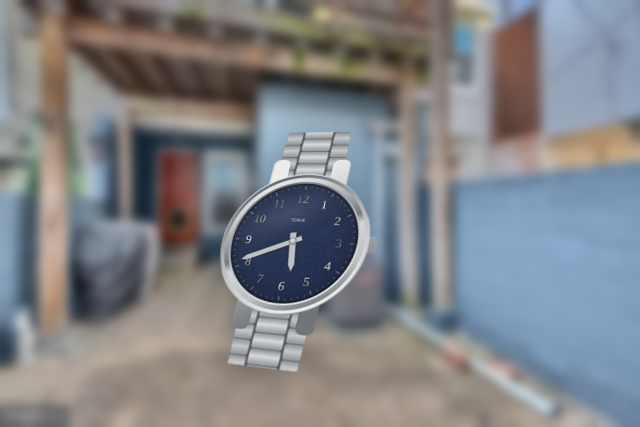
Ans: 5:41
